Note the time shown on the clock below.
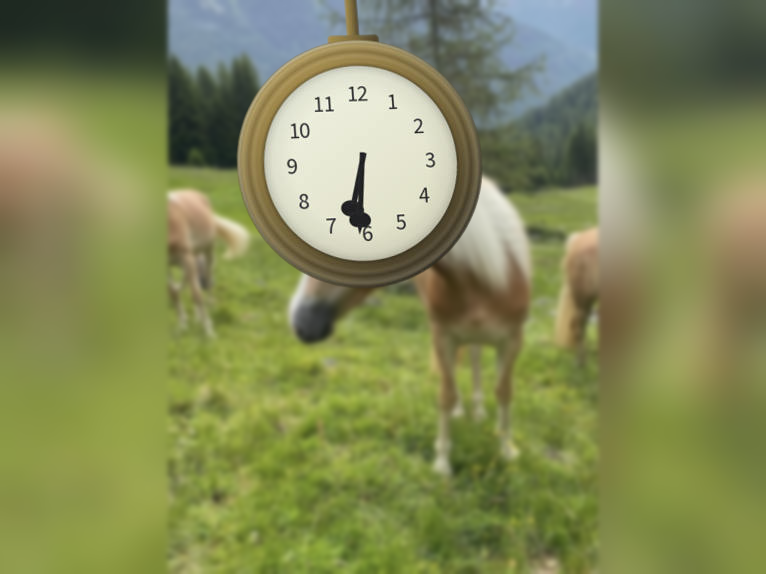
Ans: 6:31
